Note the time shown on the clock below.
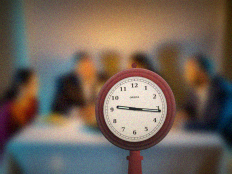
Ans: 9:16
